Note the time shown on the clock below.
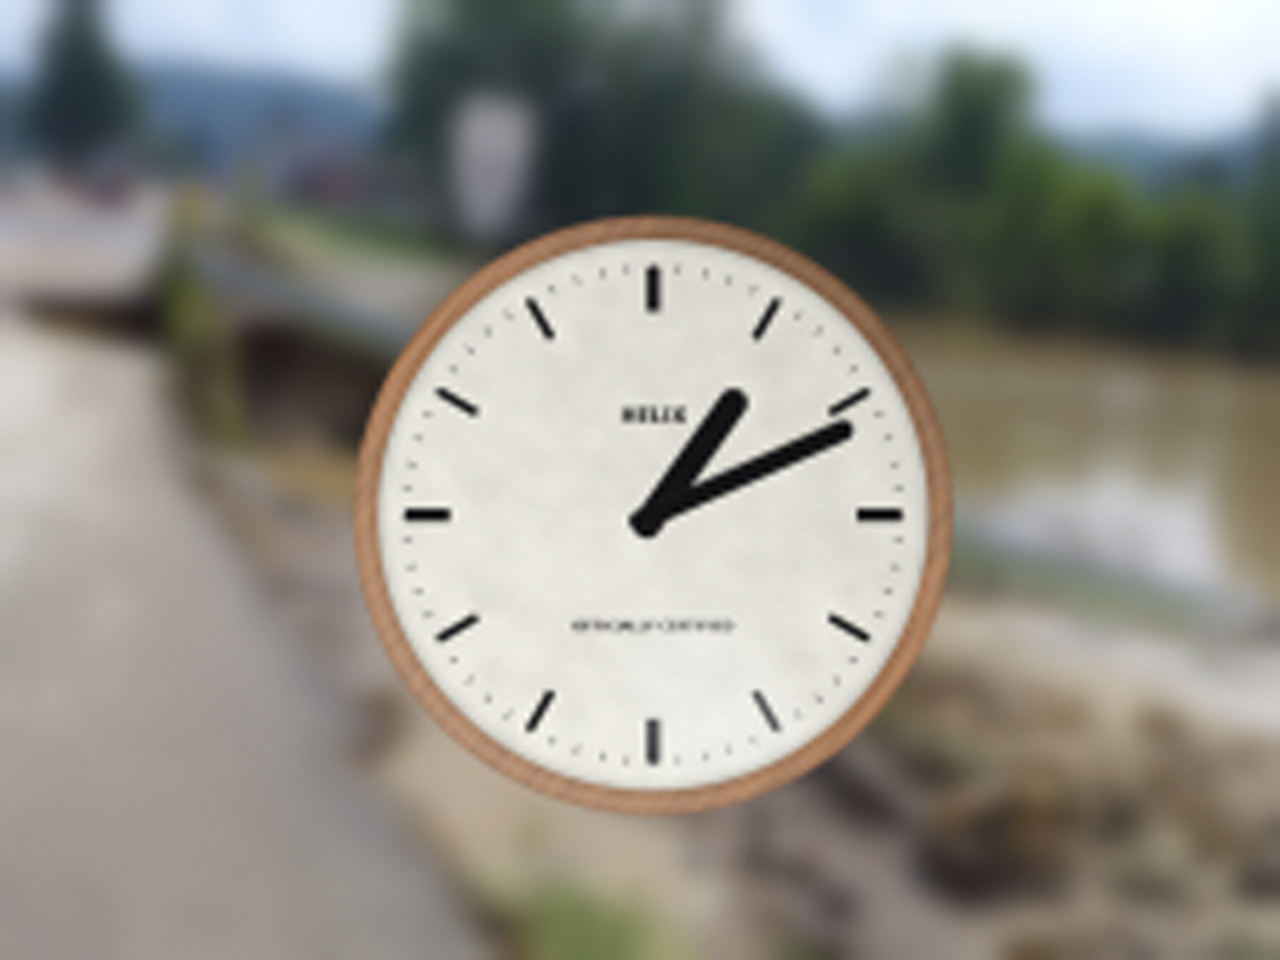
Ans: 1:11
